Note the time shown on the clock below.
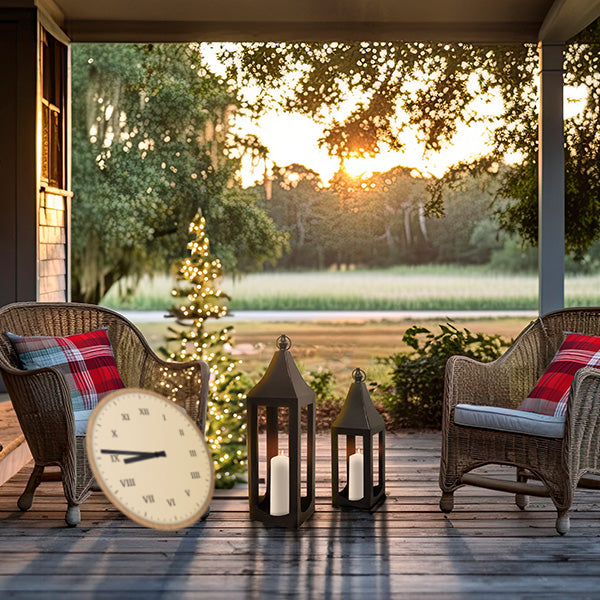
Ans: 8:46
